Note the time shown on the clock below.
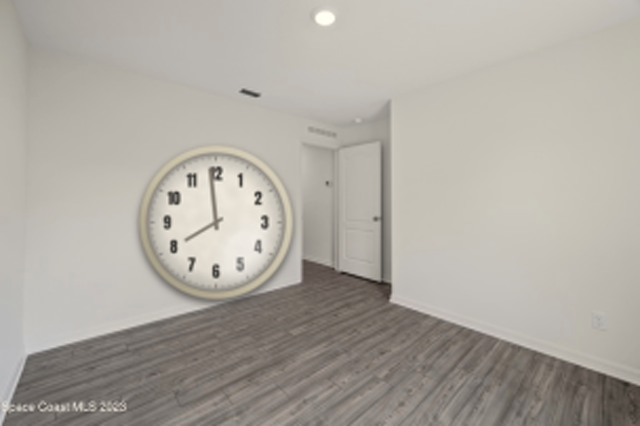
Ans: 7:59
